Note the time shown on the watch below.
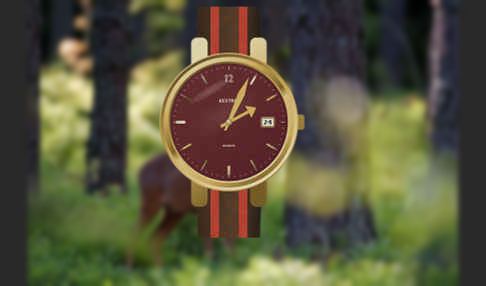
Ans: 2:04
